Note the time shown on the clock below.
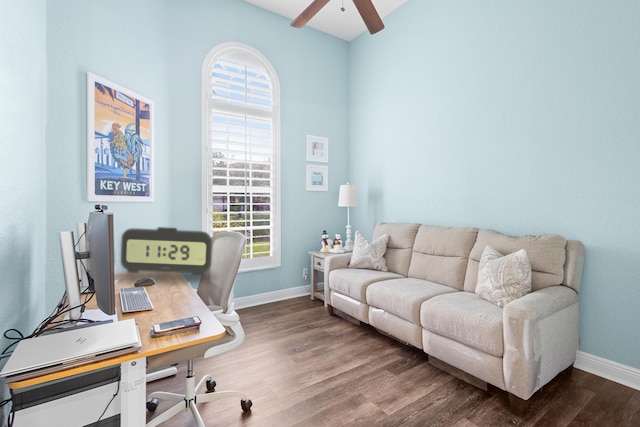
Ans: 11:29
